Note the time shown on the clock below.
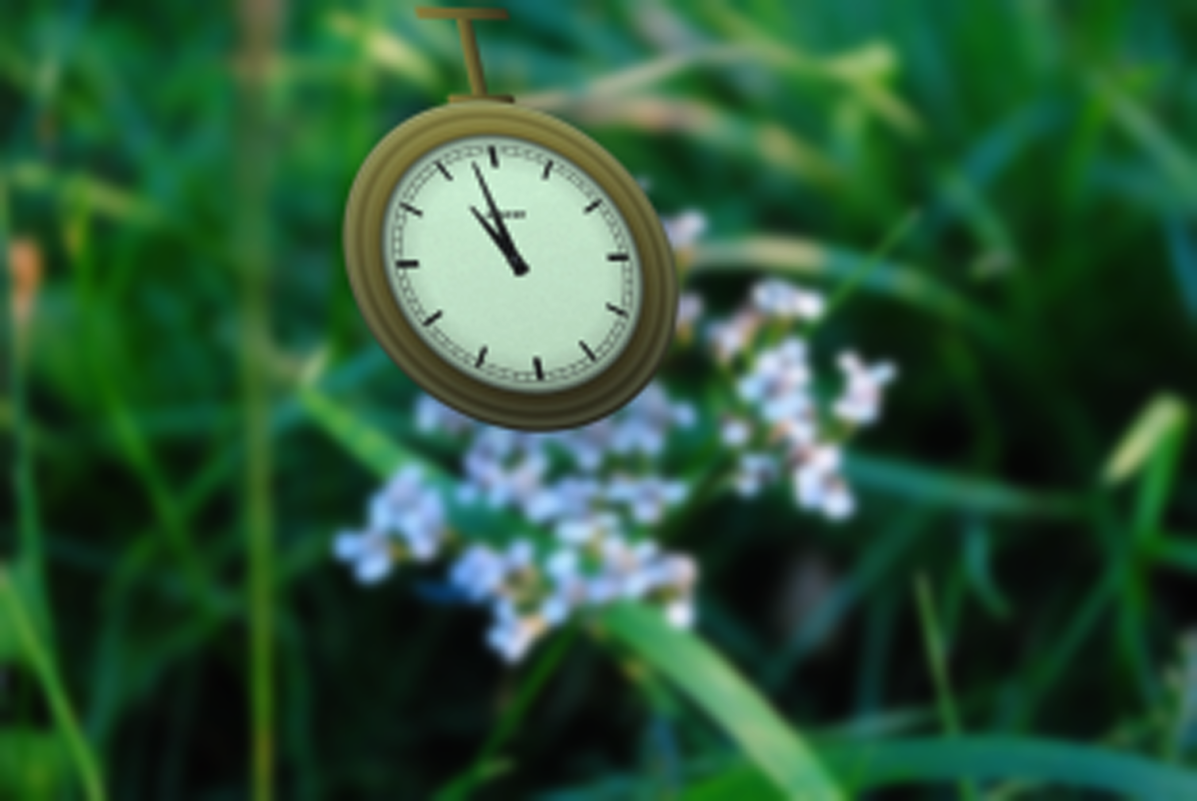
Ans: 10:58
